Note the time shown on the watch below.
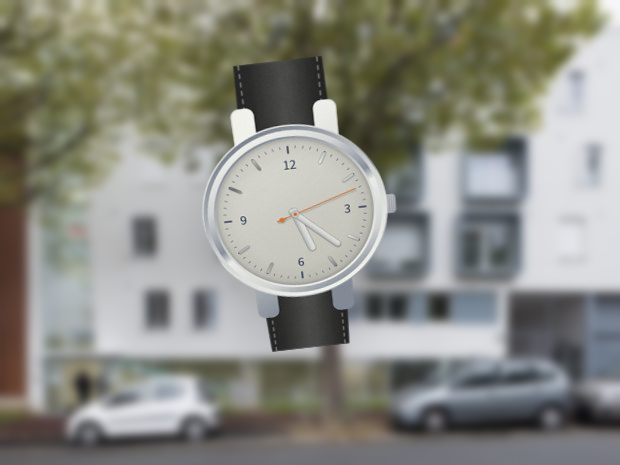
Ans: 5:22:12
